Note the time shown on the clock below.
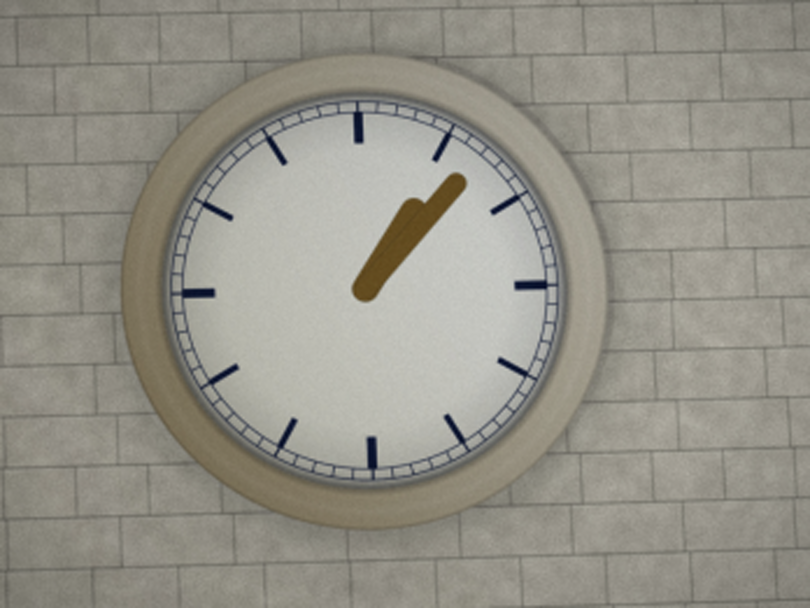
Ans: 1:07
